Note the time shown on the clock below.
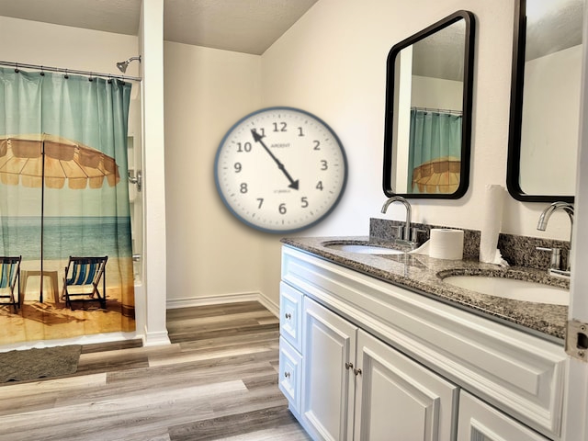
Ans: 4:54
